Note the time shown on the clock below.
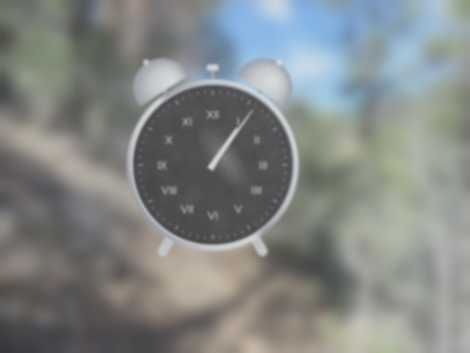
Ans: 1:06
